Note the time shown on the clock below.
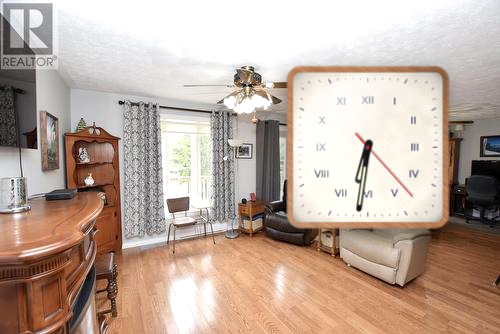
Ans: 6:31:23
